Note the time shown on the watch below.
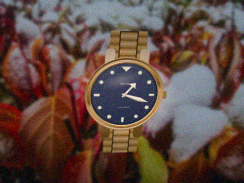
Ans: 1:18
